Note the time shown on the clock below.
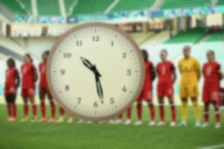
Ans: 10:28
